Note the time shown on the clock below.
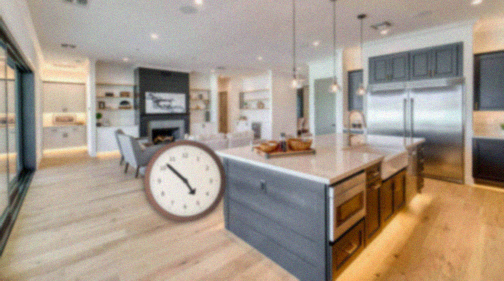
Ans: 4:52
